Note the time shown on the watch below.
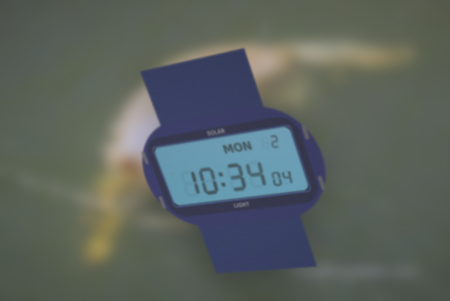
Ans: 10:34:04
